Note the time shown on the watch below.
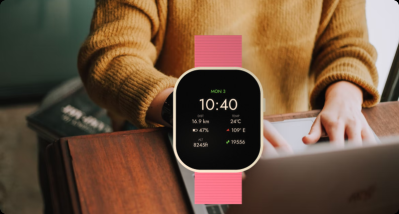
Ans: 10:40
